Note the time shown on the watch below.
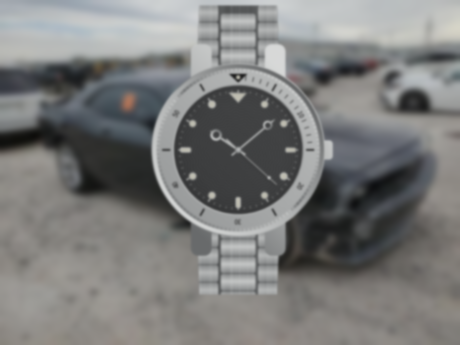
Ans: 10:08:22
